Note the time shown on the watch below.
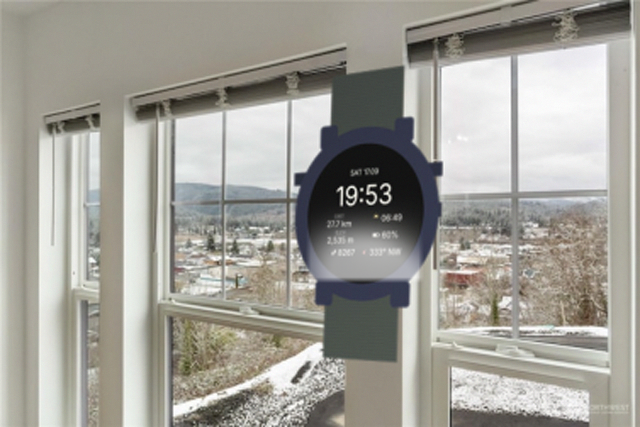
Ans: 19:53
